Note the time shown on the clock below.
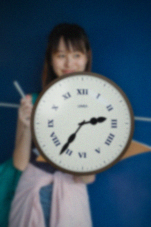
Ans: 2:36
